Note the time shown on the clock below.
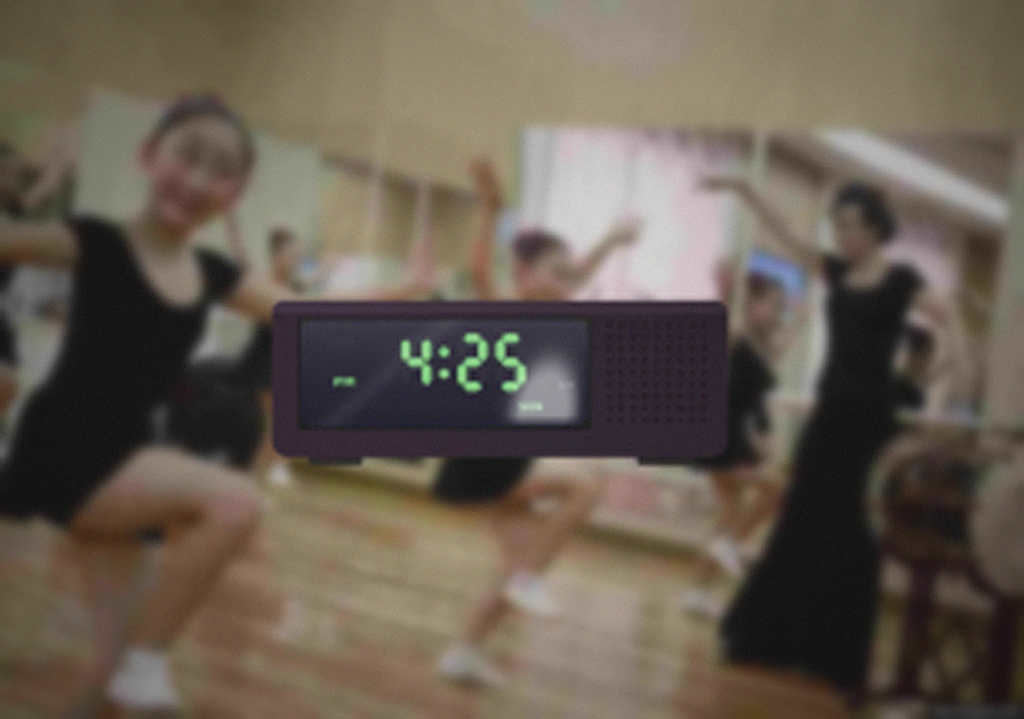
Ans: 4:25
